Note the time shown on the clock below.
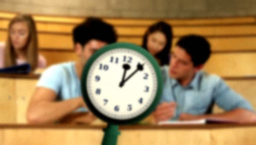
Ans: 12:06
